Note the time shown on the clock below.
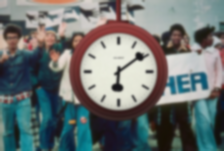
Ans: 6:09
